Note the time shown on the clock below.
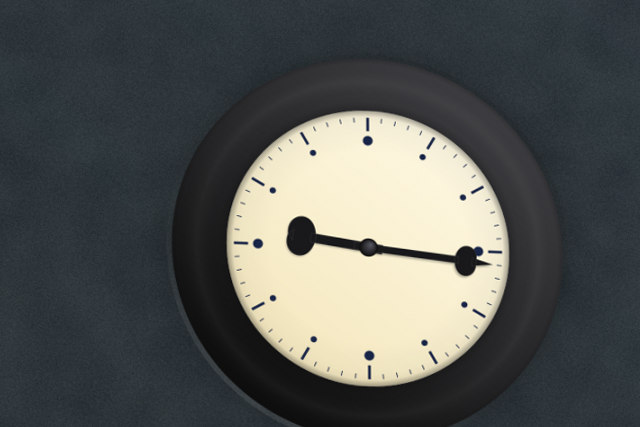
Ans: 9:16
